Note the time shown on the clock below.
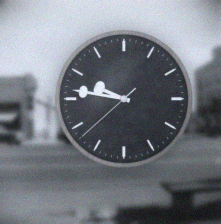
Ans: 9:46:38
